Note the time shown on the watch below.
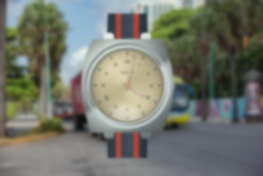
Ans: 4:02
